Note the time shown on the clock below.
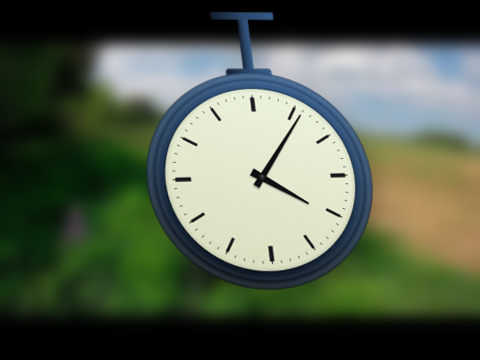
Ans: 4:06
